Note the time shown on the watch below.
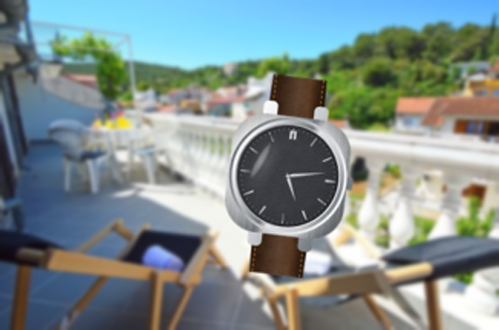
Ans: 5:13
